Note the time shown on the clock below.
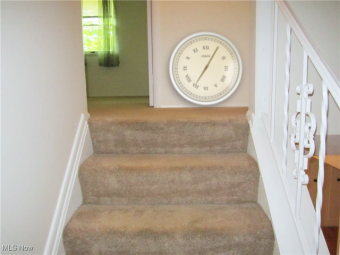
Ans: 7:05
